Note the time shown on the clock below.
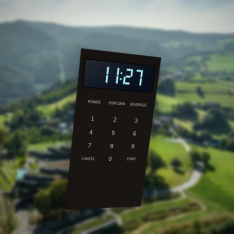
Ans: 11:27
